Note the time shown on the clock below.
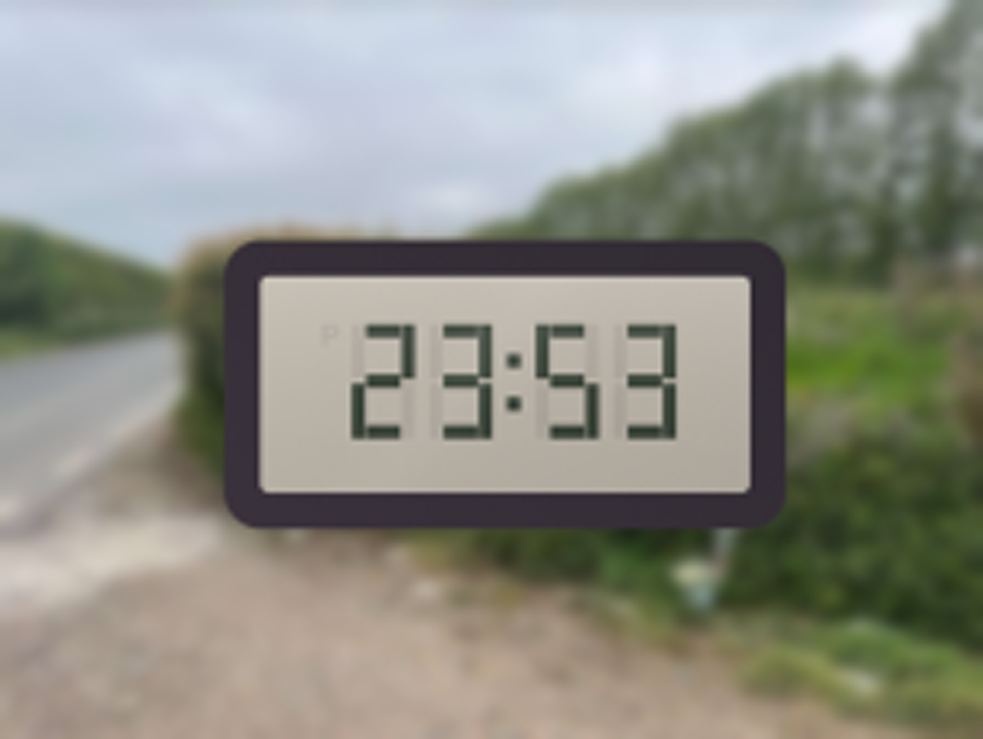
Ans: 23:53
